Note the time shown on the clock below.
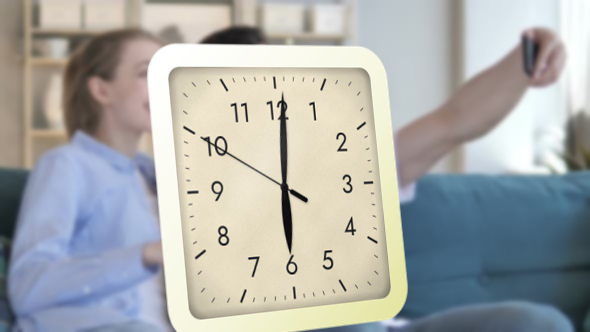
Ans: 6:00:50
